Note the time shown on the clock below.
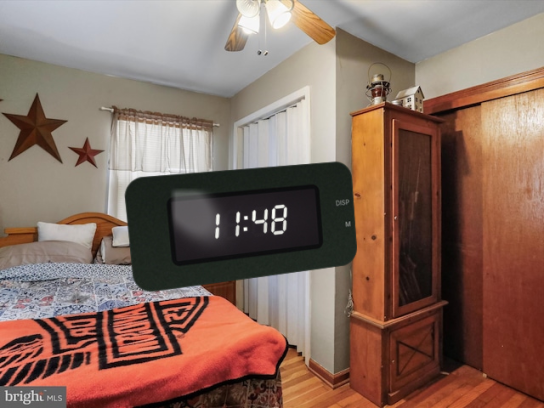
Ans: 11:48
